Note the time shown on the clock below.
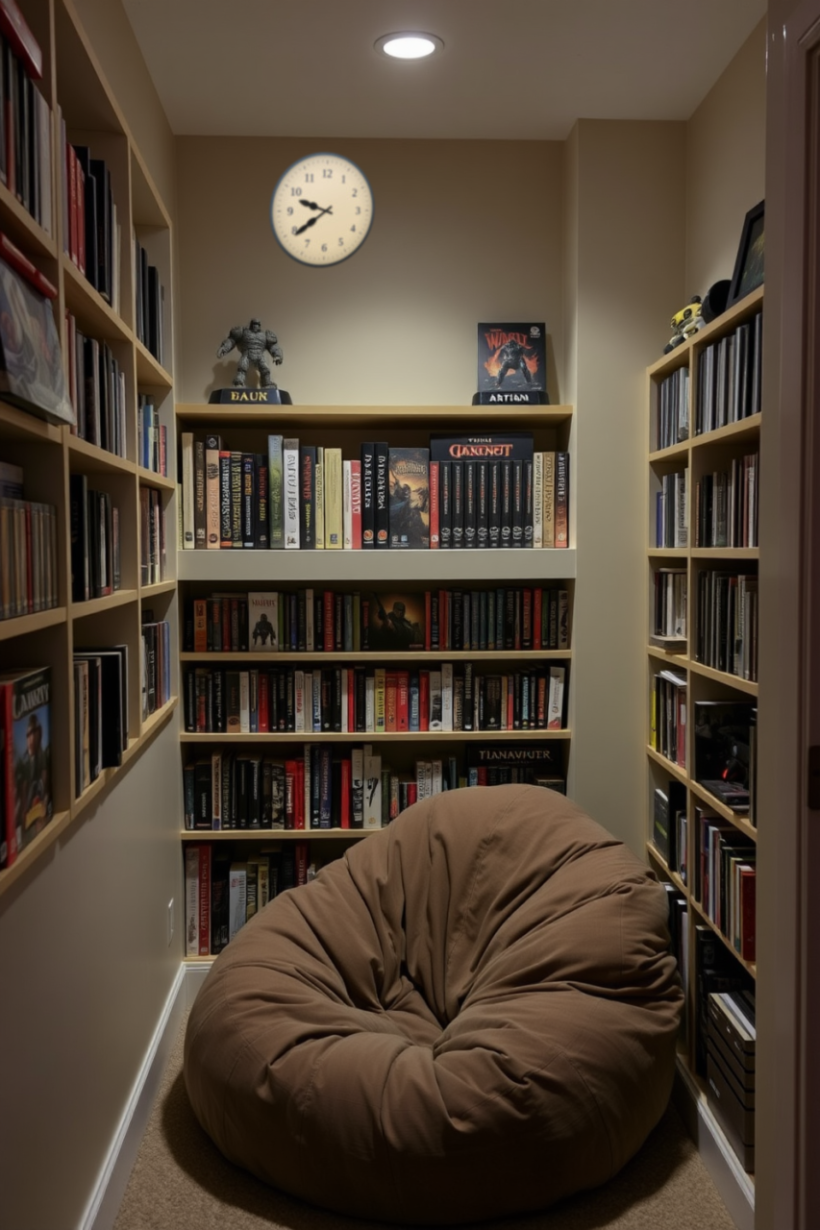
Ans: 9:39
